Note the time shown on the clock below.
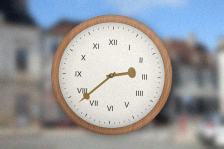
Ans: 2:38
